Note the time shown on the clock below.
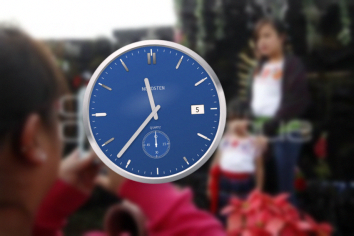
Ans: 11:37
